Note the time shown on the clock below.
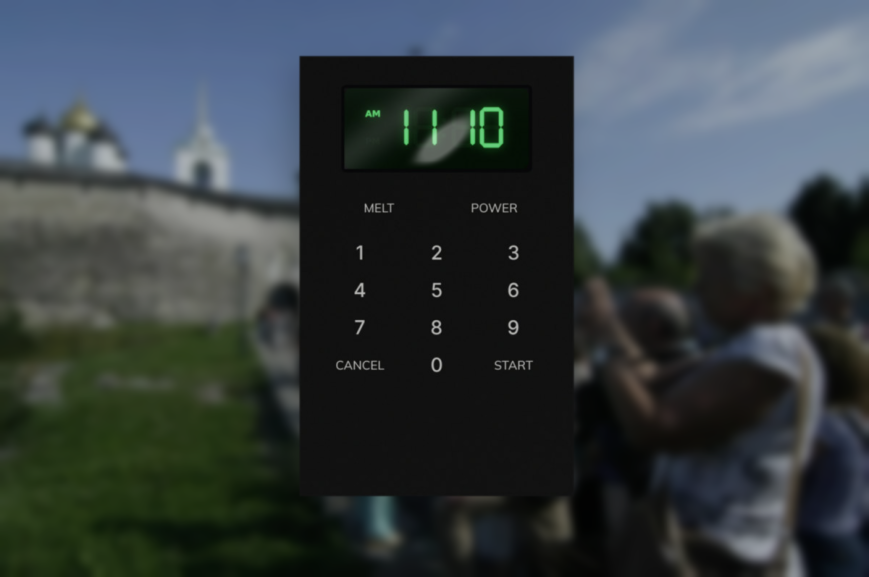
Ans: 11:10
